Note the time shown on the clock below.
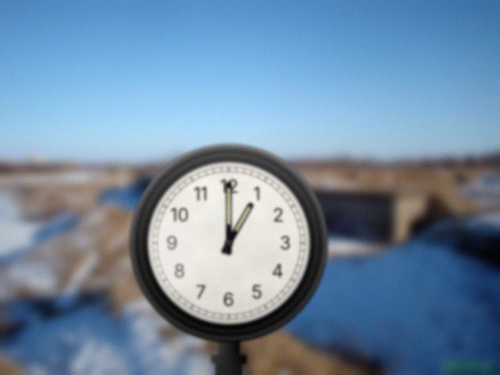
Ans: 1:00
